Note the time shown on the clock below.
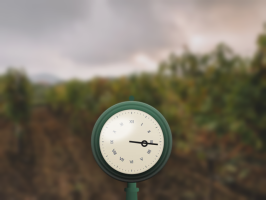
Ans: 3:16
